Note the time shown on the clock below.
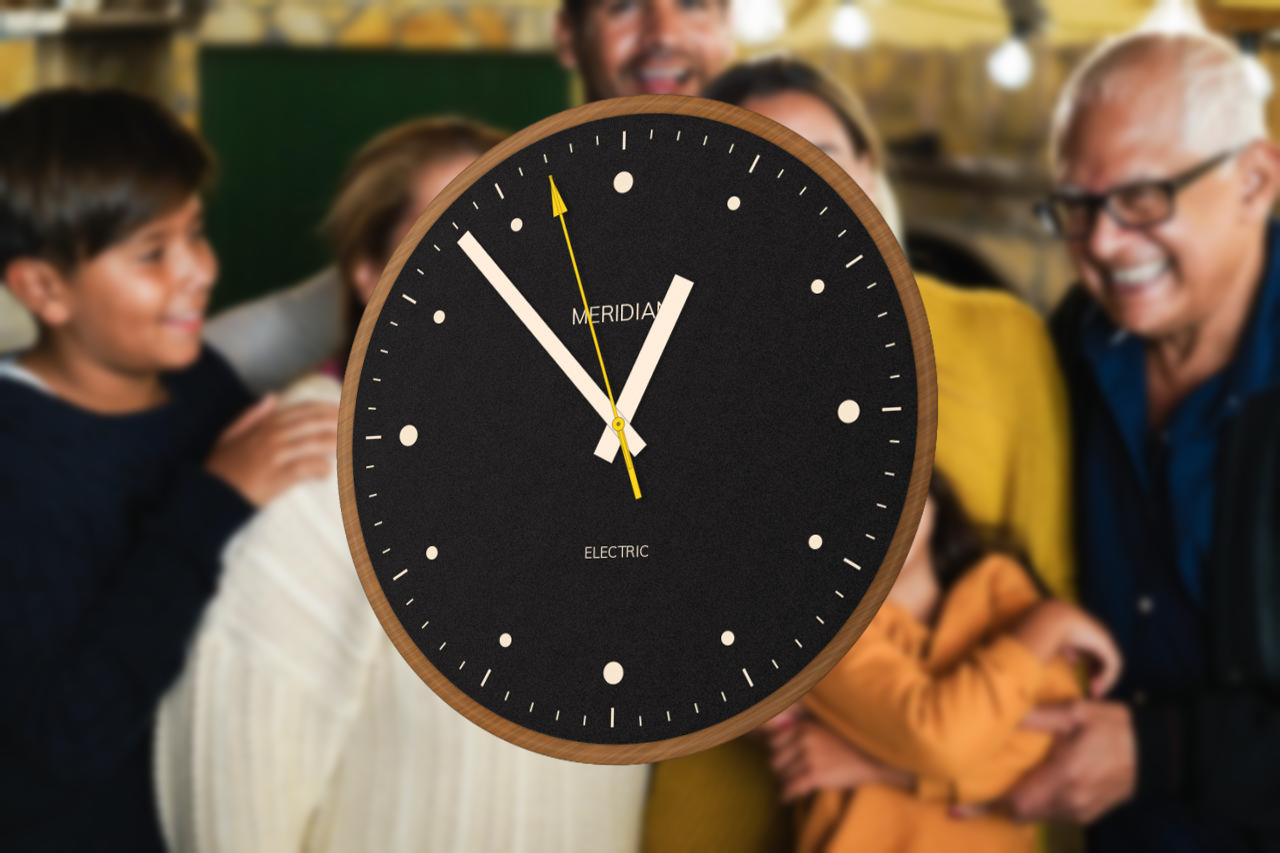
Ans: 12:52:57
